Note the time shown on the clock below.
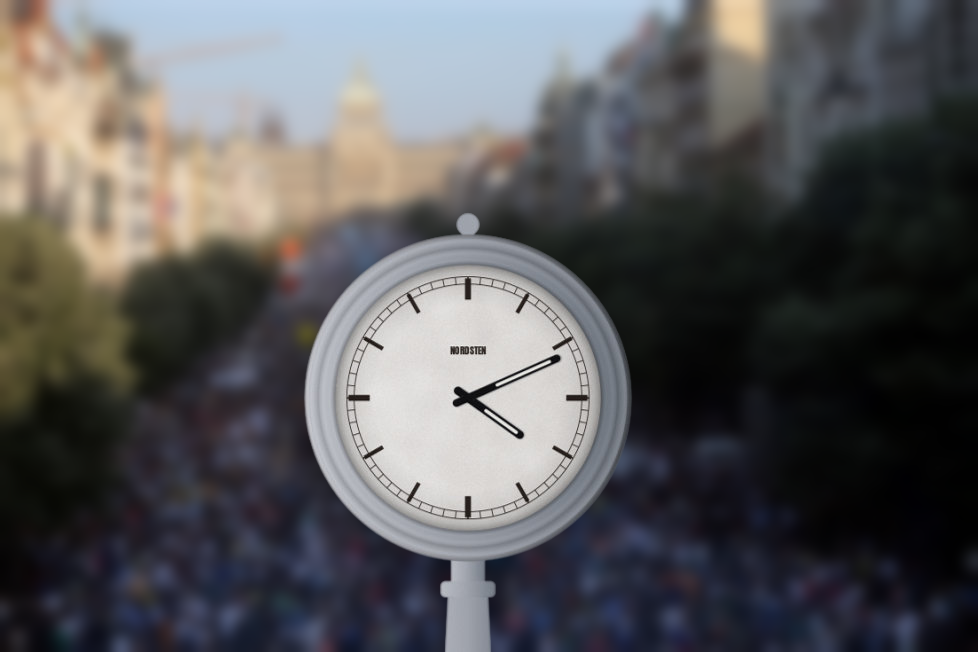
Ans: 4:11
